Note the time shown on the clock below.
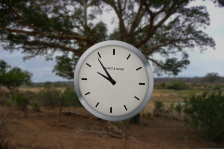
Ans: 9:54
